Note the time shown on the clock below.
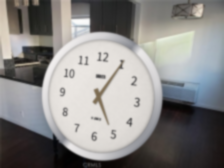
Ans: 5:05
